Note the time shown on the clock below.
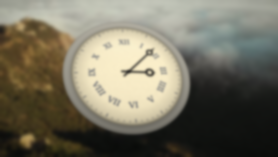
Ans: 3:08
